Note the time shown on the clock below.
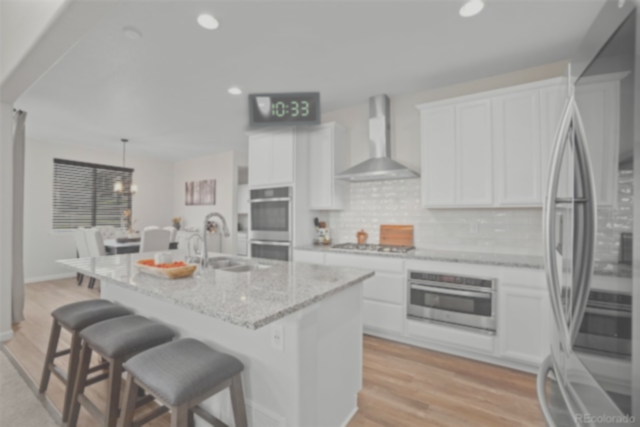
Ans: 10:33
